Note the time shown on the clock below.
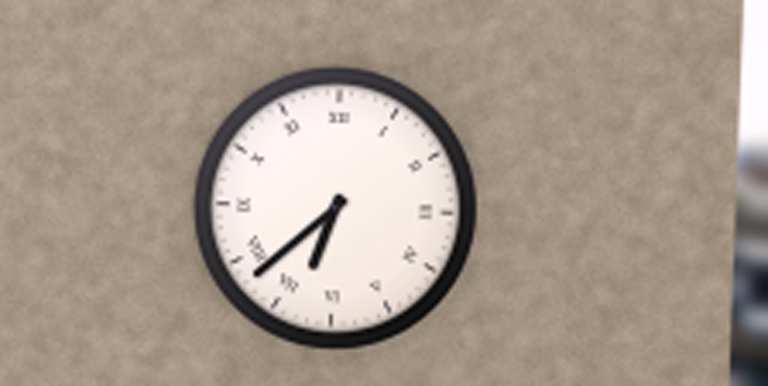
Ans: 6:38
